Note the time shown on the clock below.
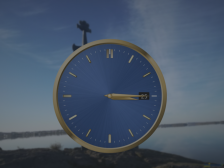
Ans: 3:15
